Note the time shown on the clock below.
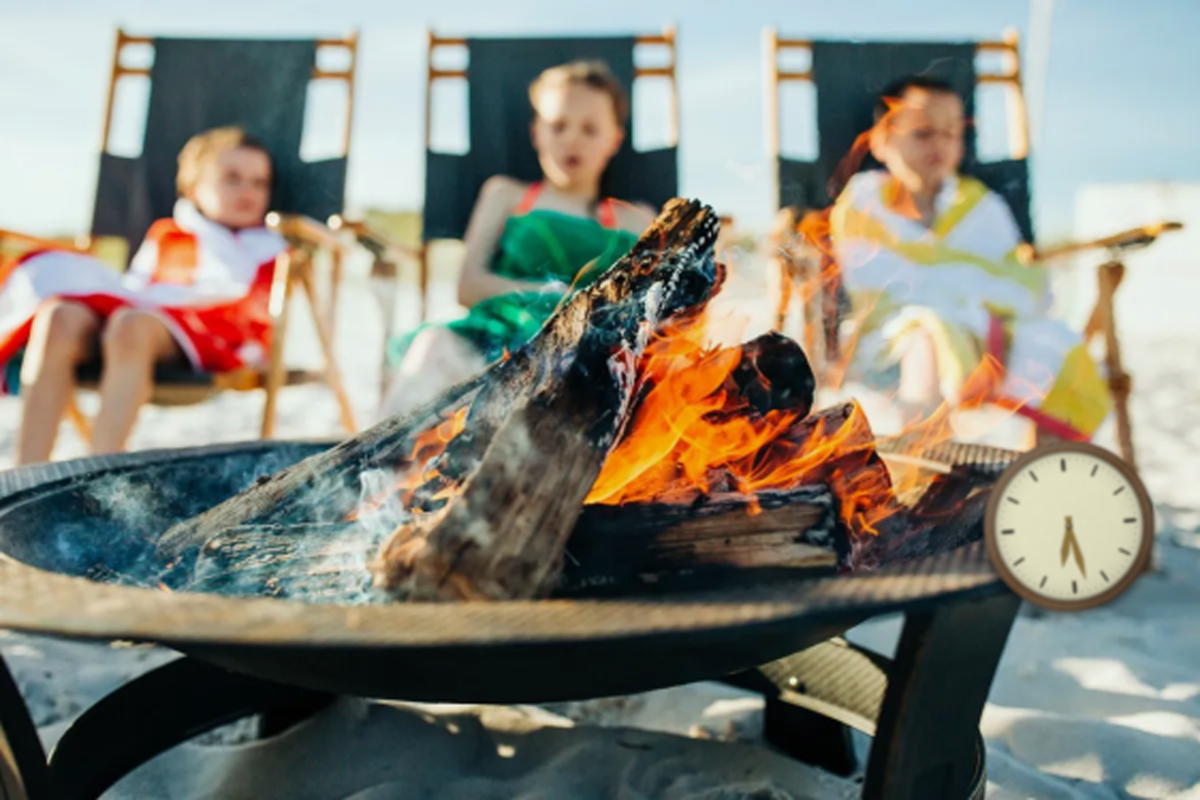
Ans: 6:28
